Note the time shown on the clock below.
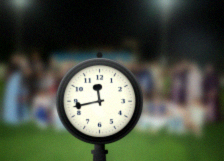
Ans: 11:43
